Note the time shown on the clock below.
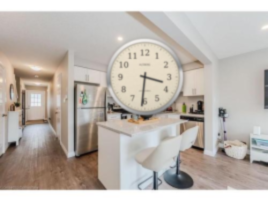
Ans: 3:31
